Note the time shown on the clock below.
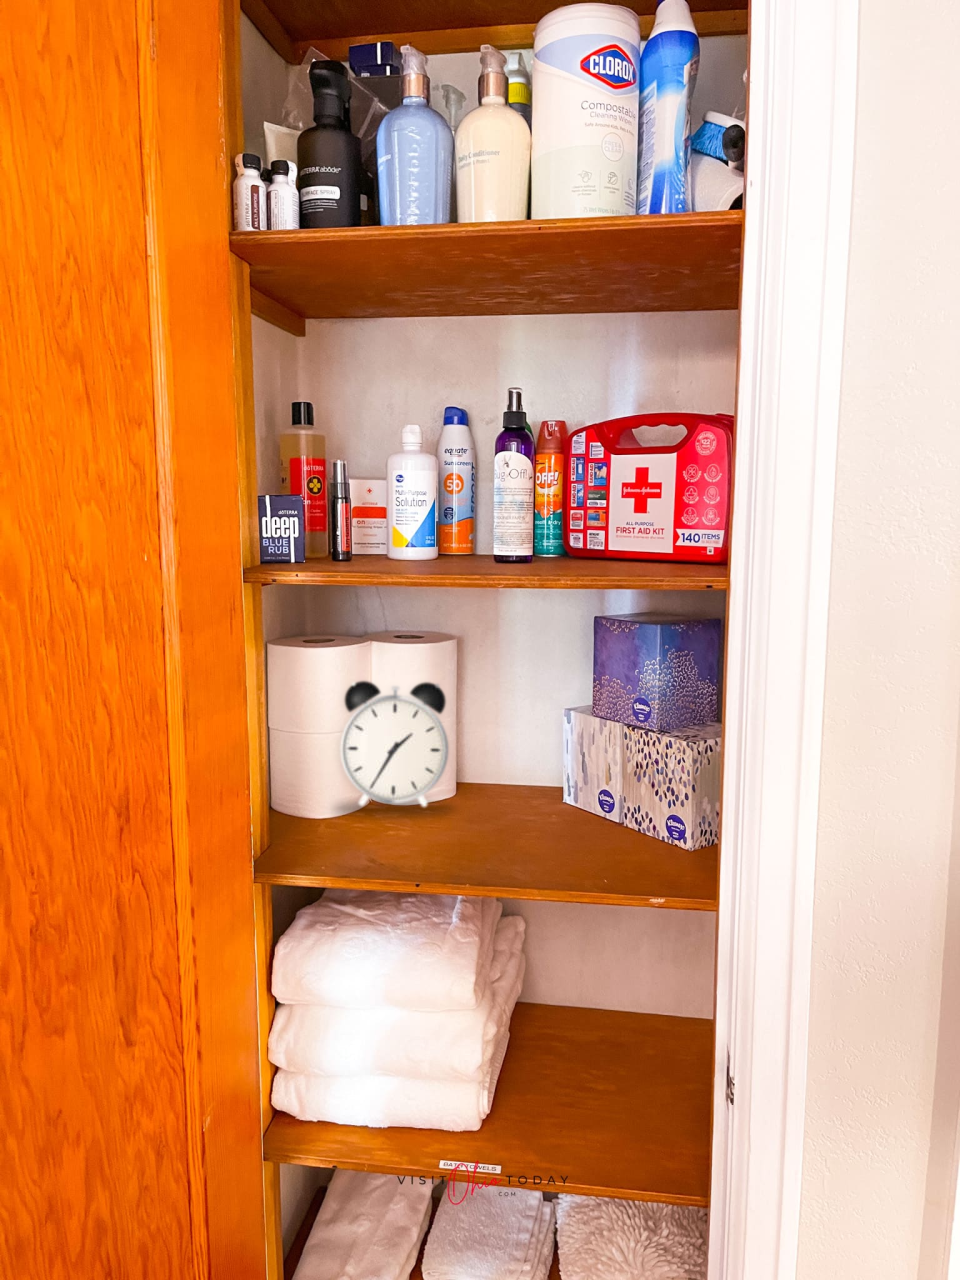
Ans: 1:35
